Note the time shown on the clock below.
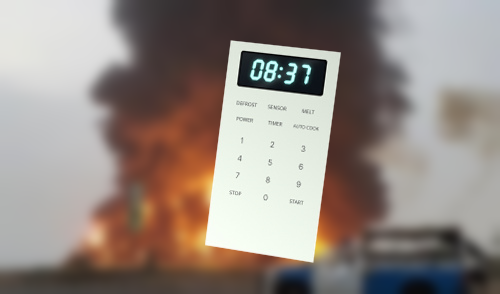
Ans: 8:37
